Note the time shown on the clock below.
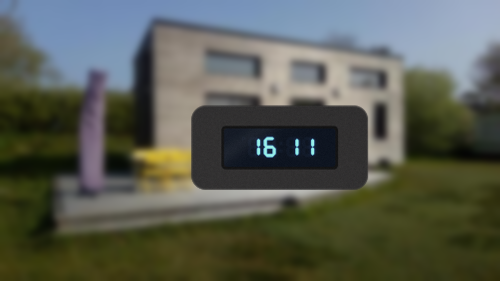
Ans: 16:11
